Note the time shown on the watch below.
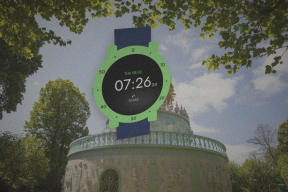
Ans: 7:26
